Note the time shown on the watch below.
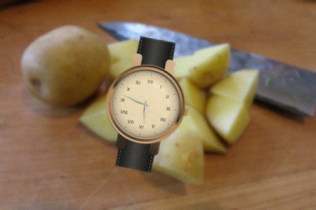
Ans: 5:47
